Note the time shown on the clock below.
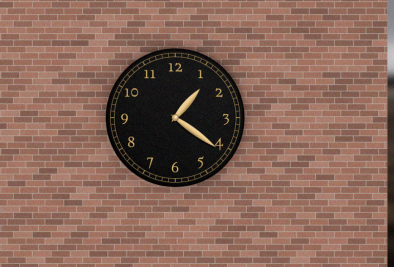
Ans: 1:21
